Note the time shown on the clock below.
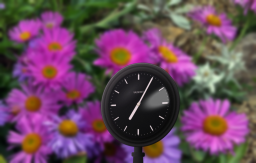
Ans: 7:05
